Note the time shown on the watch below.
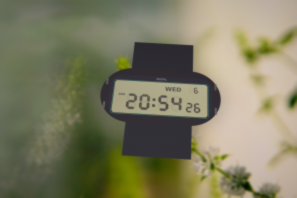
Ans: 20:54:26
